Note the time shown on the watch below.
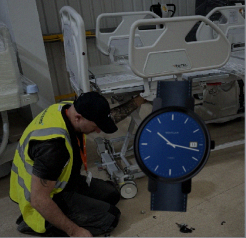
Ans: 10:17
